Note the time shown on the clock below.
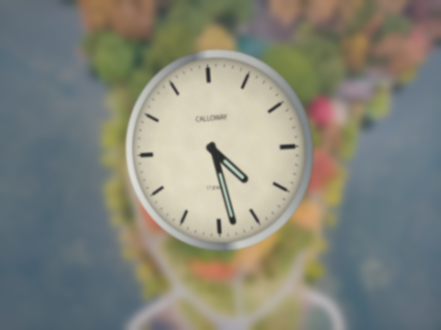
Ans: 4:28
